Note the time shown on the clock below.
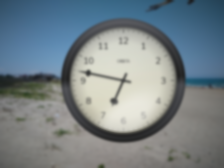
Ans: 6:47
